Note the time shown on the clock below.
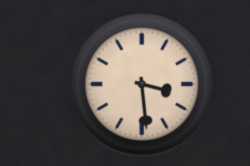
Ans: 3:29
